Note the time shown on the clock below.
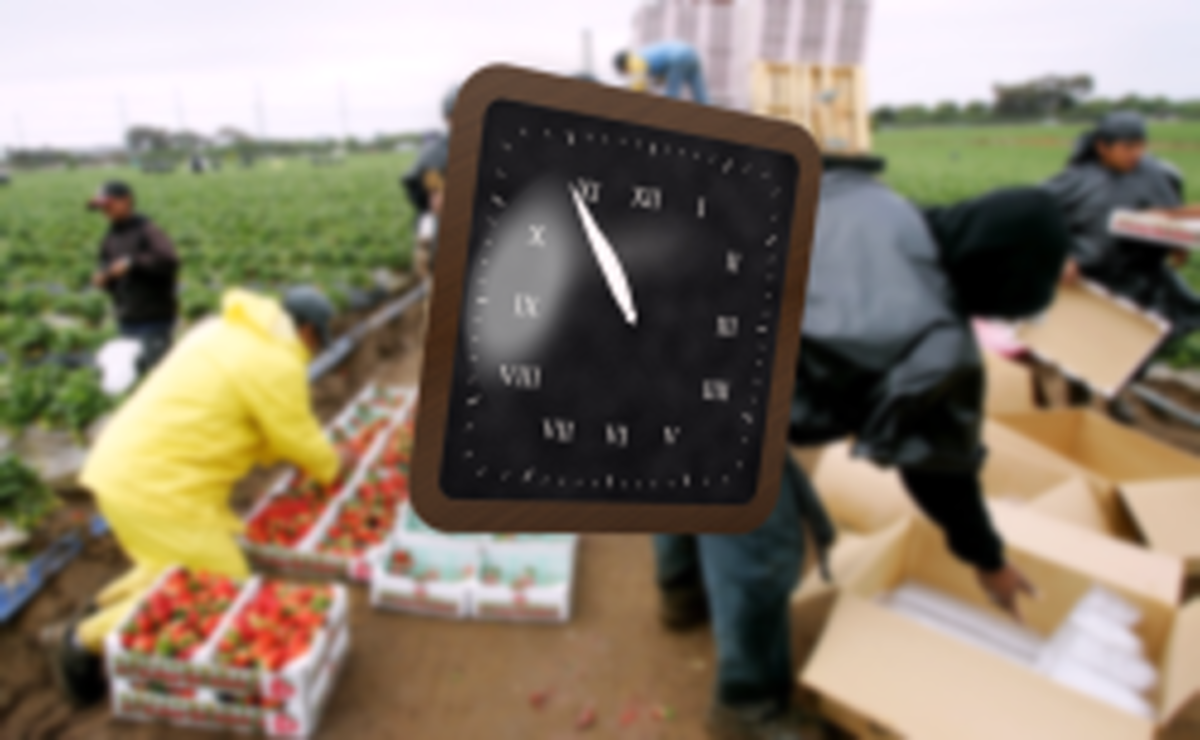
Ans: 10:54
